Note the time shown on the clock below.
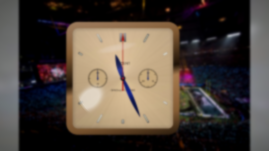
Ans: 11:26
